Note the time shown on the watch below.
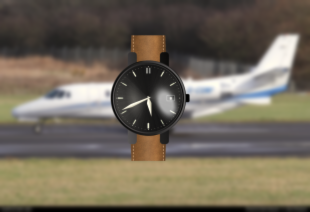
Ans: 5:41
